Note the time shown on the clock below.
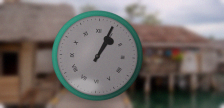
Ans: 1:04
